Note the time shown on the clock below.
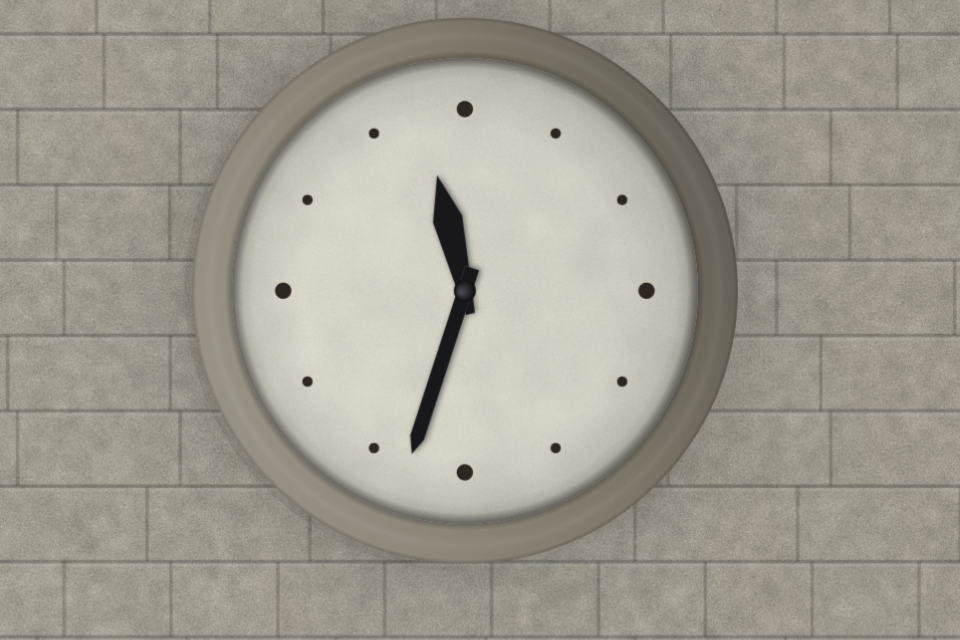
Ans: 11:33
